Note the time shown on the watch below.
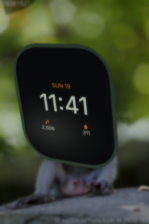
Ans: 11:41
